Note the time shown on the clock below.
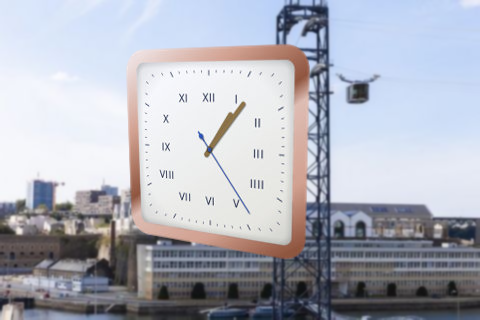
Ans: 1:06:24
